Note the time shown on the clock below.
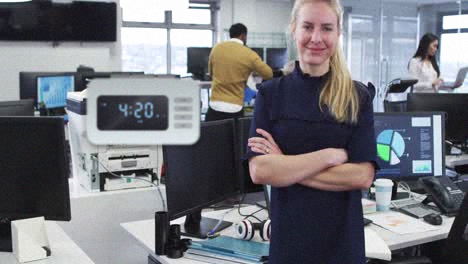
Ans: 4:20
